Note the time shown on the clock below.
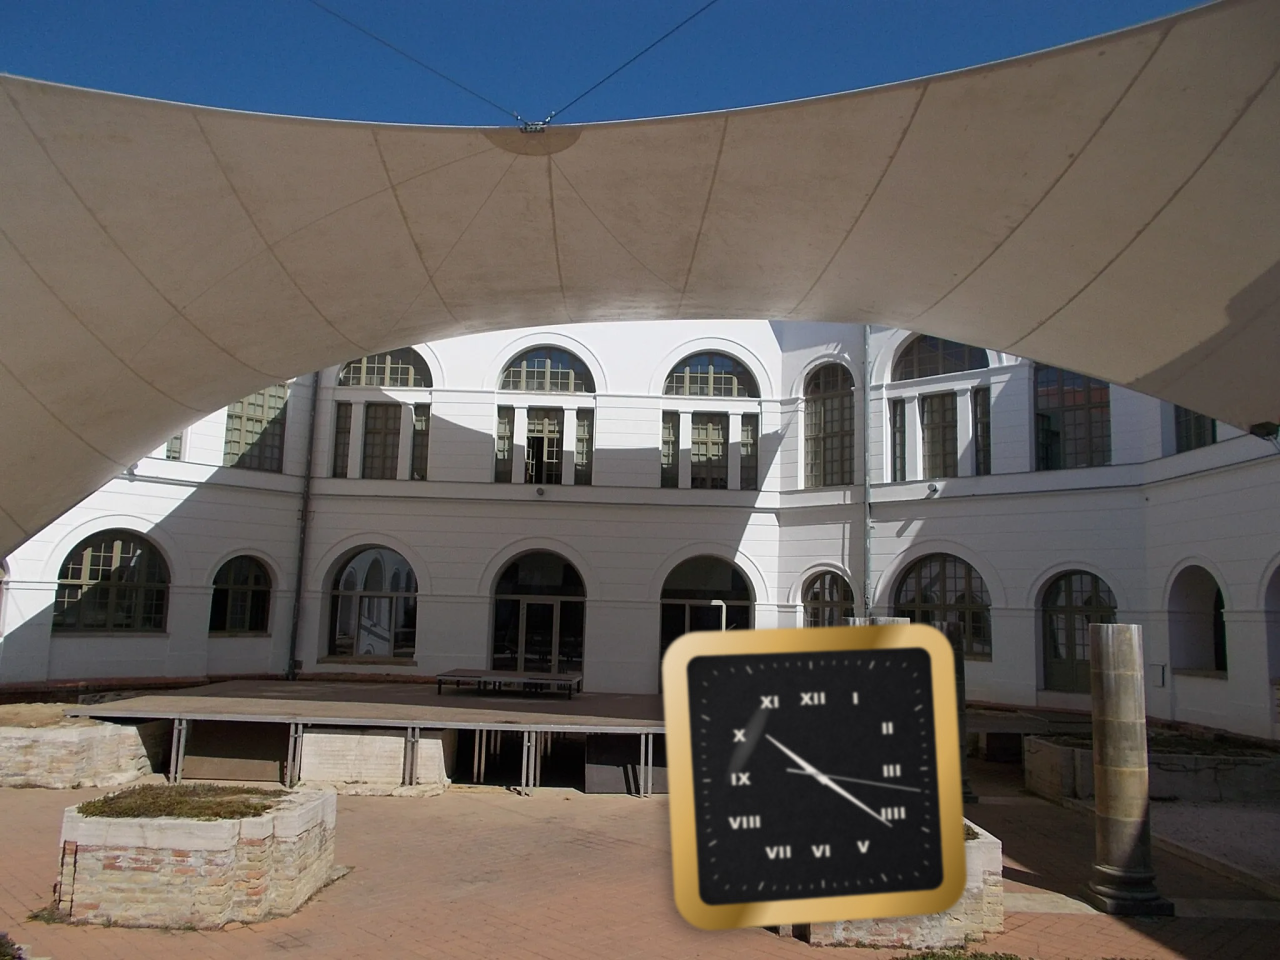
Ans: 10:21:17
